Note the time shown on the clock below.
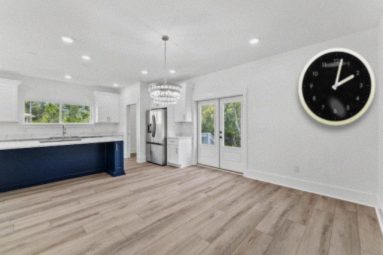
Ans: 2:02
